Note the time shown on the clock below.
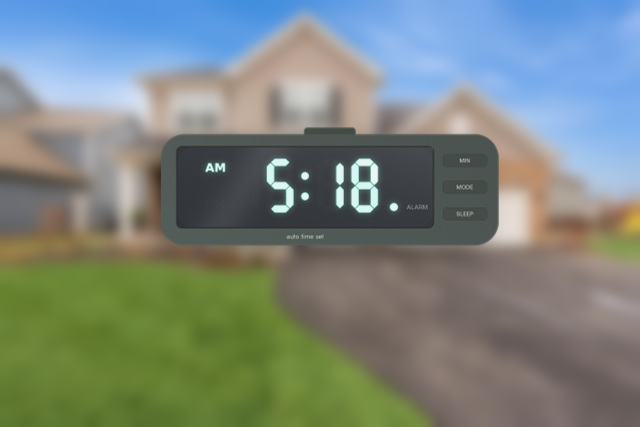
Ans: 5:18
